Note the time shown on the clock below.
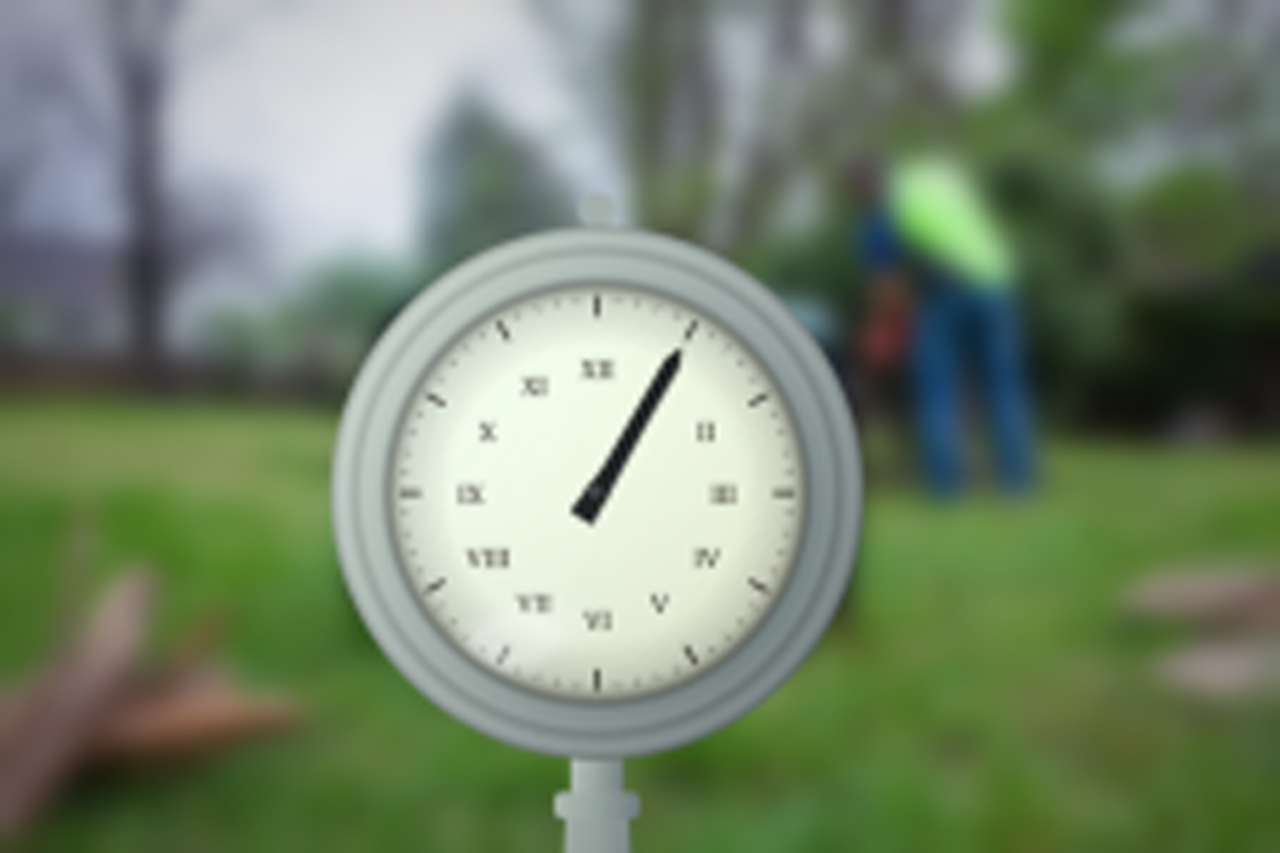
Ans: 1:05
